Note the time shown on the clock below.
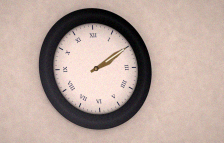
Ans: 2:10
